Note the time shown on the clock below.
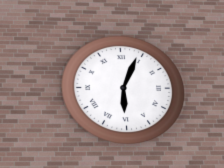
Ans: 6:04
